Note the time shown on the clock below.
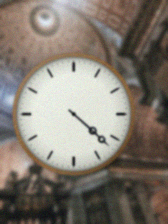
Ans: 4:22
